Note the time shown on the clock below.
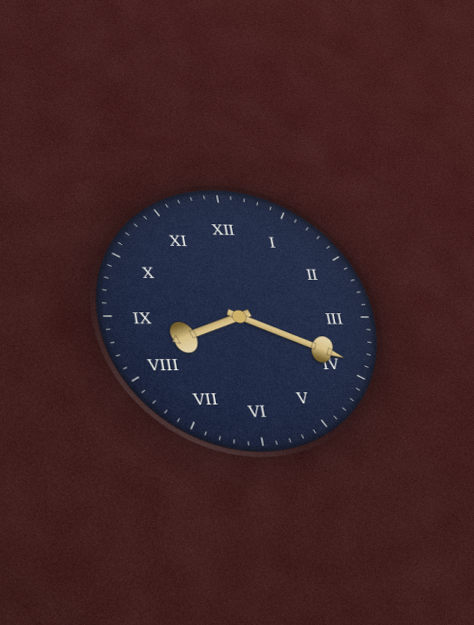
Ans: 8:19
